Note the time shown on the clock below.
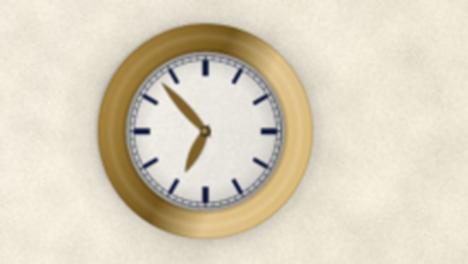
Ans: 6:53
